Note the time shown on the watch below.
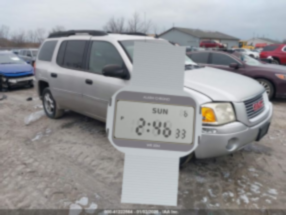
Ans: 2:46
